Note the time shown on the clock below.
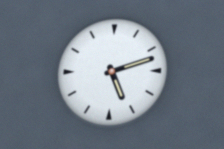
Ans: 5:12
